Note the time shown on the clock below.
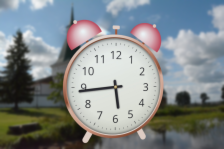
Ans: 5:44
